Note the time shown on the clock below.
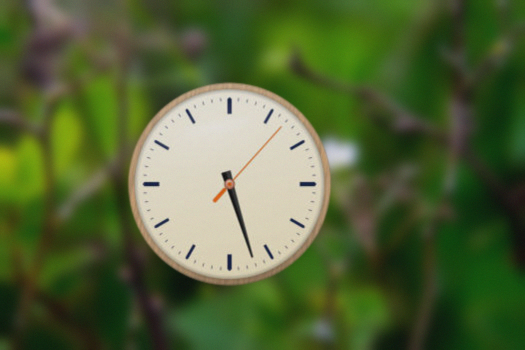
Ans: 5:27:07
